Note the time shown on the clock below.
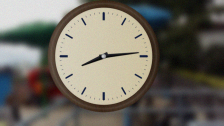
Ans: 8:14
